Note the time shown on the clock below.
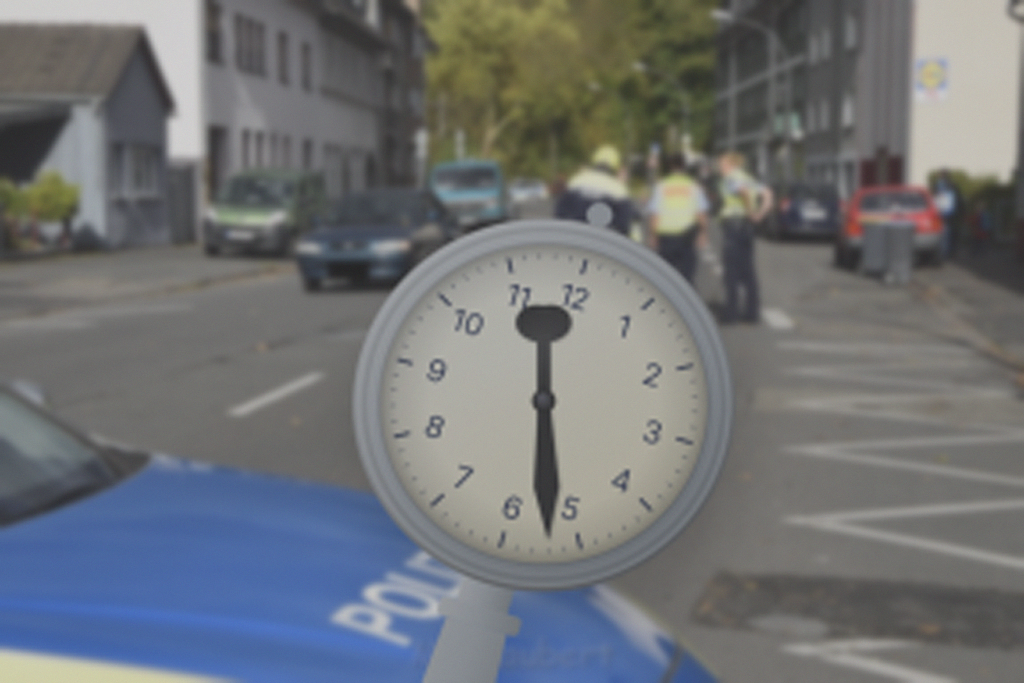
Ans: 11:27
